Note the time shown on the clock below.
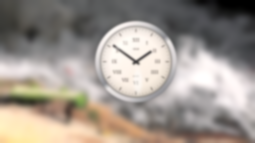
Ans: 1:51
